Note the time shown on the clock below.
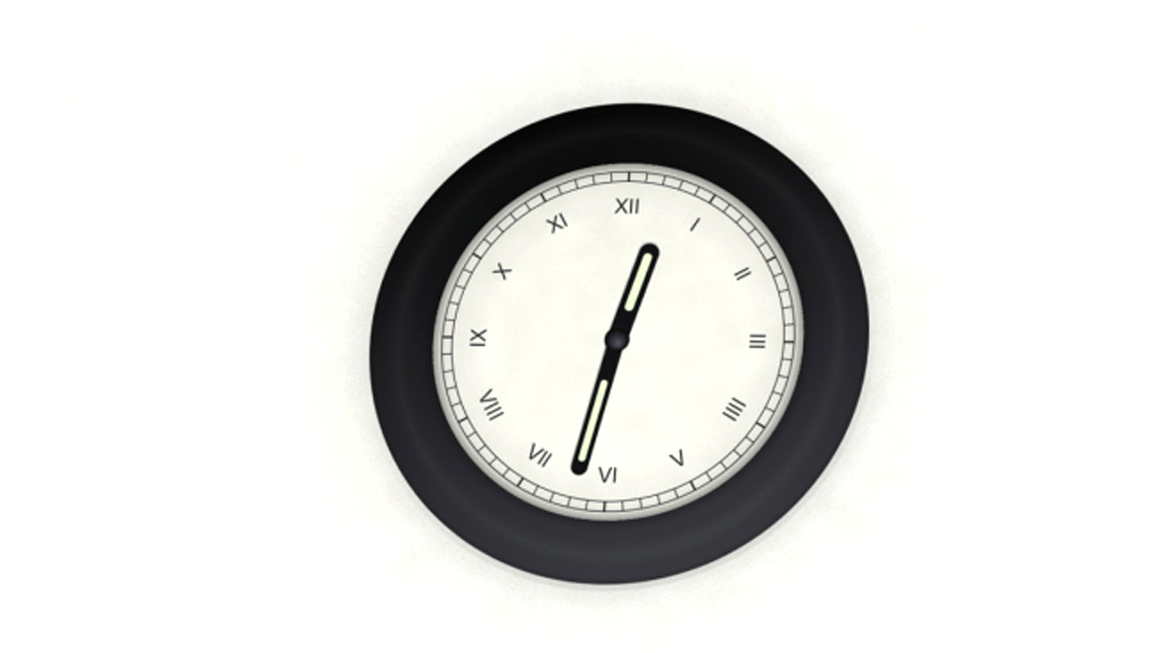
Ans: 12:32
